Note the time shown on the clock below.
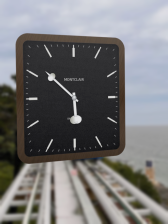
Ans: 5:52
